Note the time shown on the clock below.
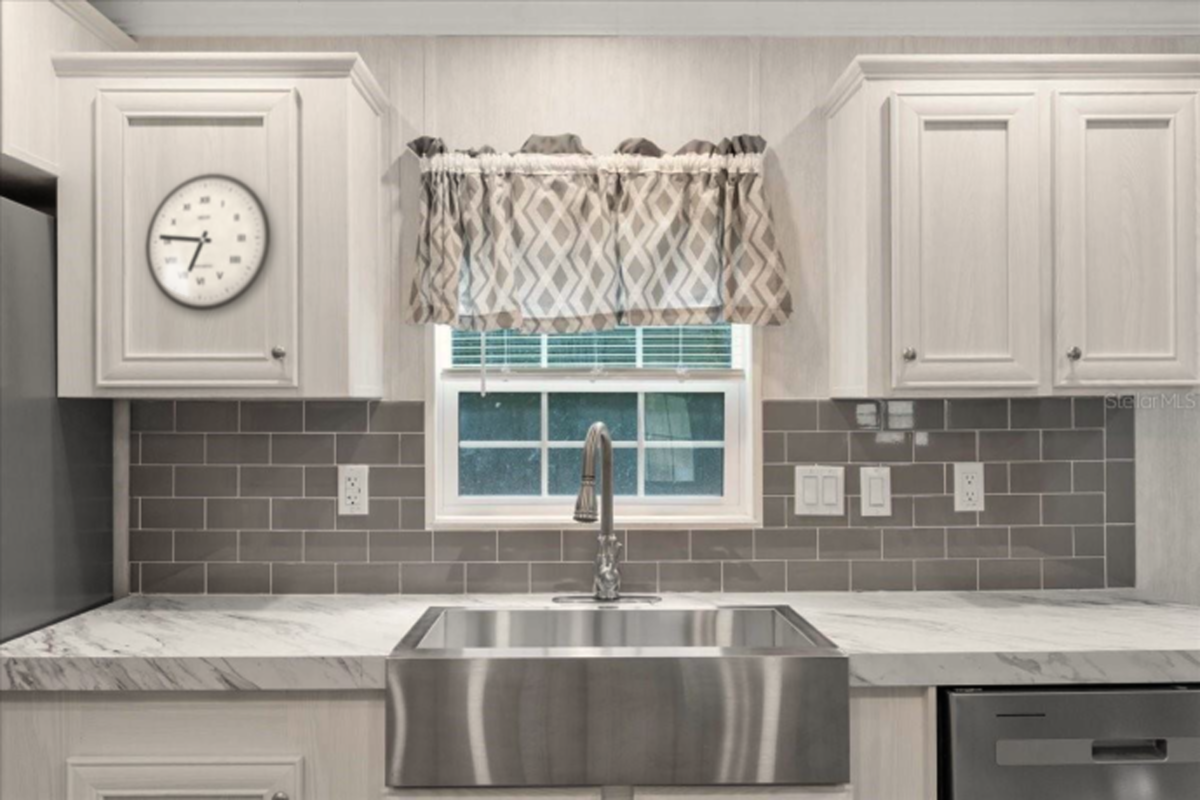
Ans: 6:46
